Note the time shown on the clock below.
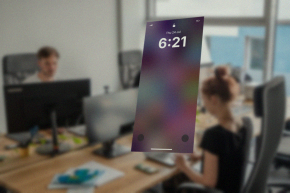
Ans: 6:21
